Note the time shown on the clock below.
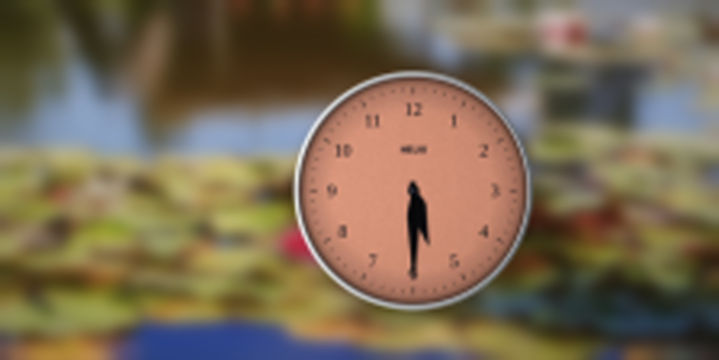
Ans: 5:30
